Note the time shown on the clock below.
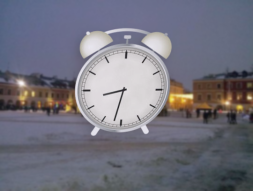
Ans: 8:32
